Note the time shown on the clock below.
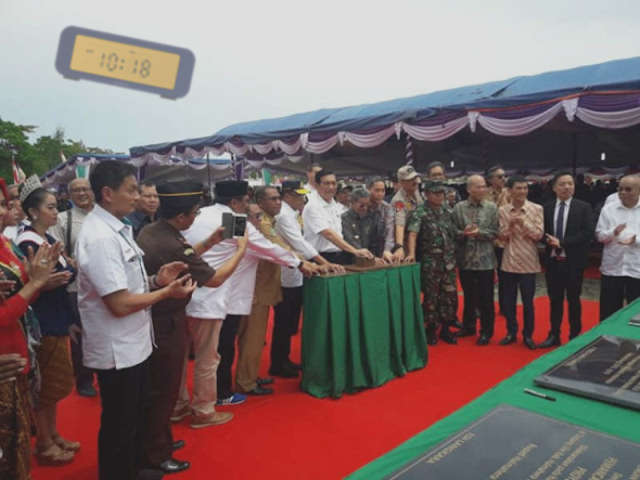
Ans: 10:18
